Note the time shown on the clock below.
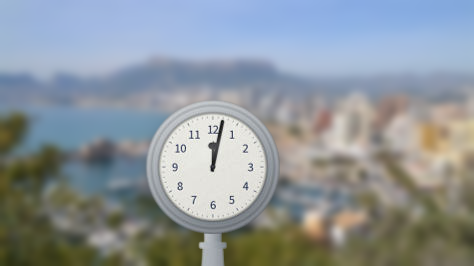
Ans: 12:02
